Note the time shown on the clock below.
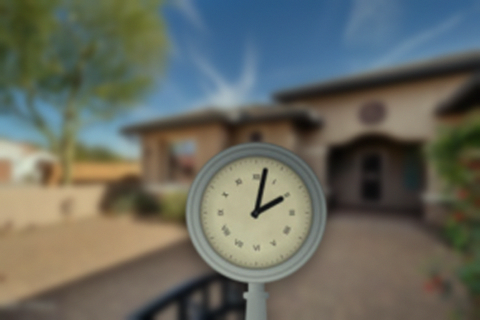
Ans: 2:02
